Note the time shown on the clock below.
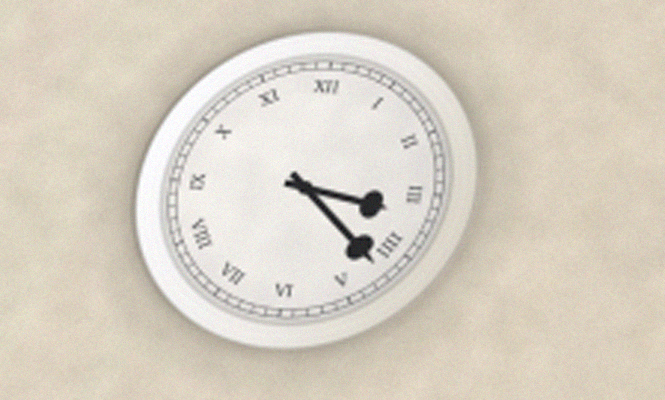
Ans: 3:22
